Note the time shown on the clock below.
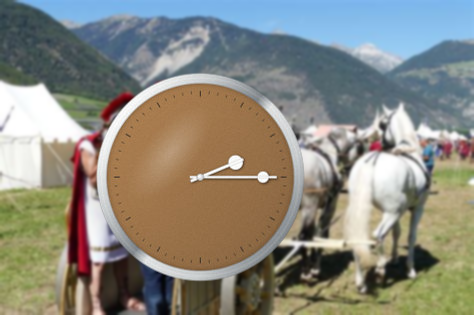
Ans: 2:15
